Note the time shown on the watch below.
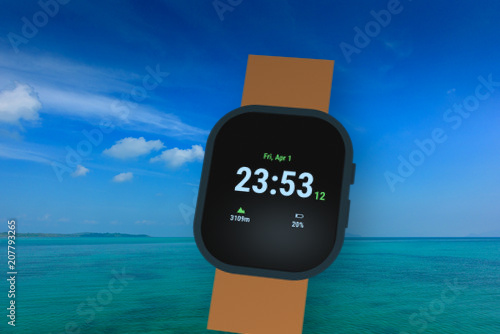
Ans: 23:53:12
